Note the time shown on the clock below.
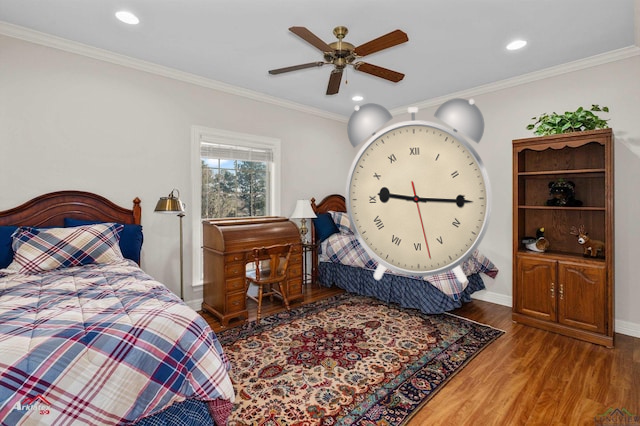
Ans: 9:15:28
